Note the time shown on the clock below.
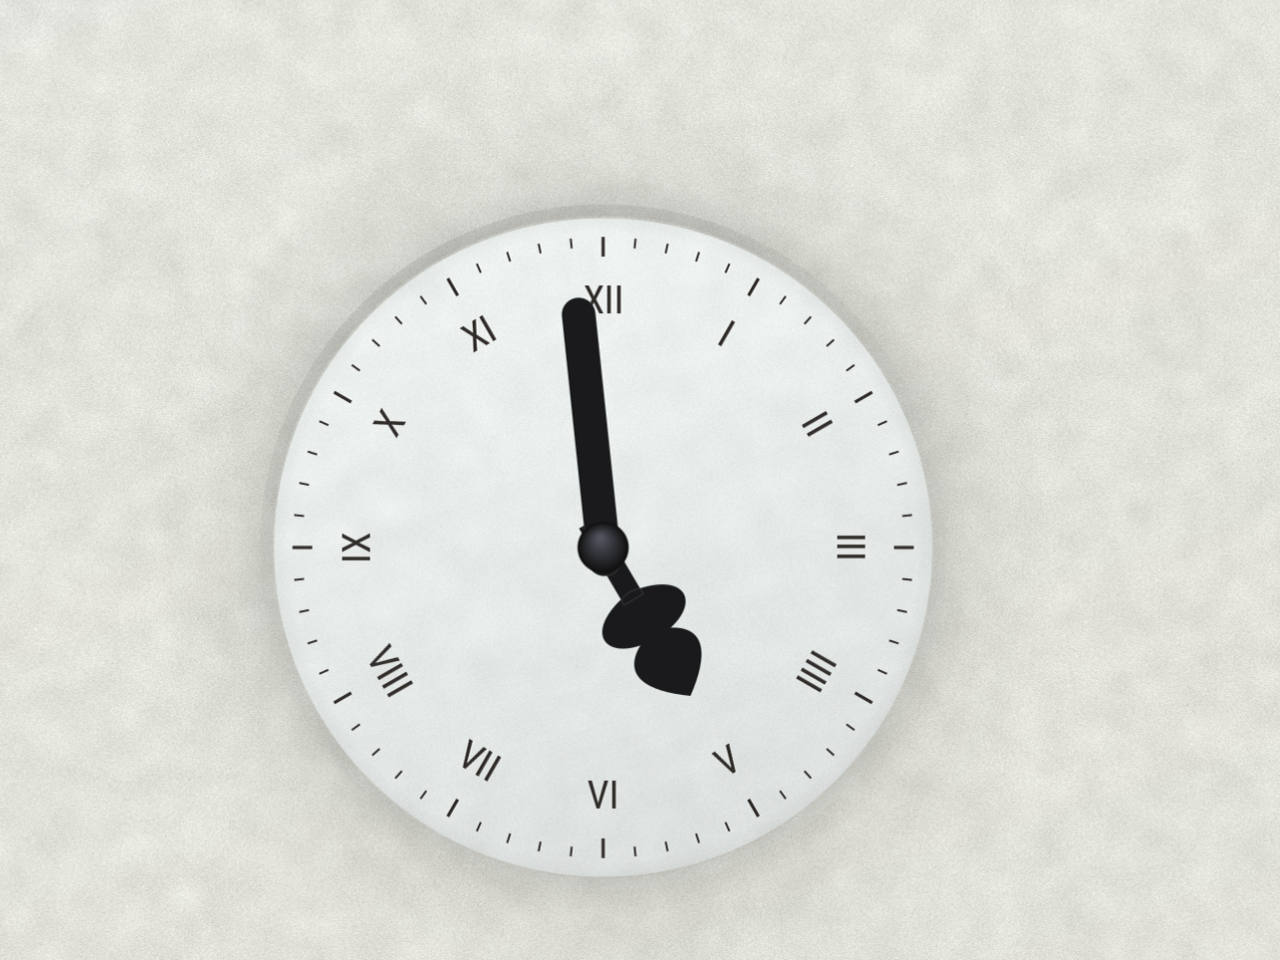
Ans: 4:59
